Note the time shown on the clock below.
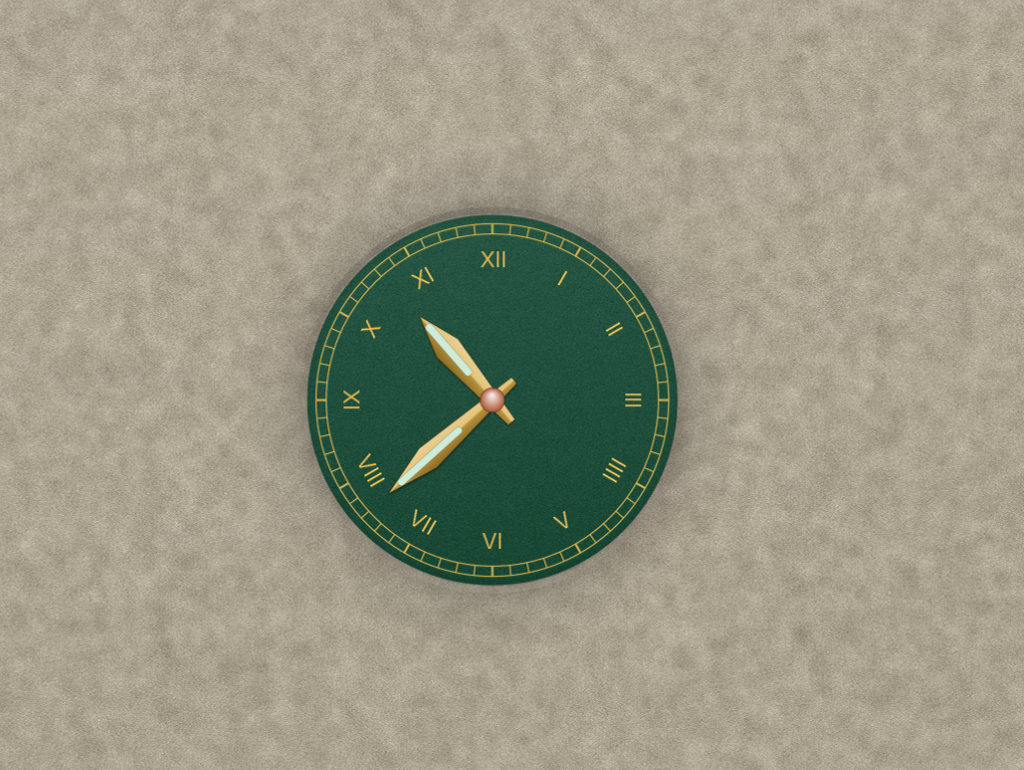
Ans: 10:38
